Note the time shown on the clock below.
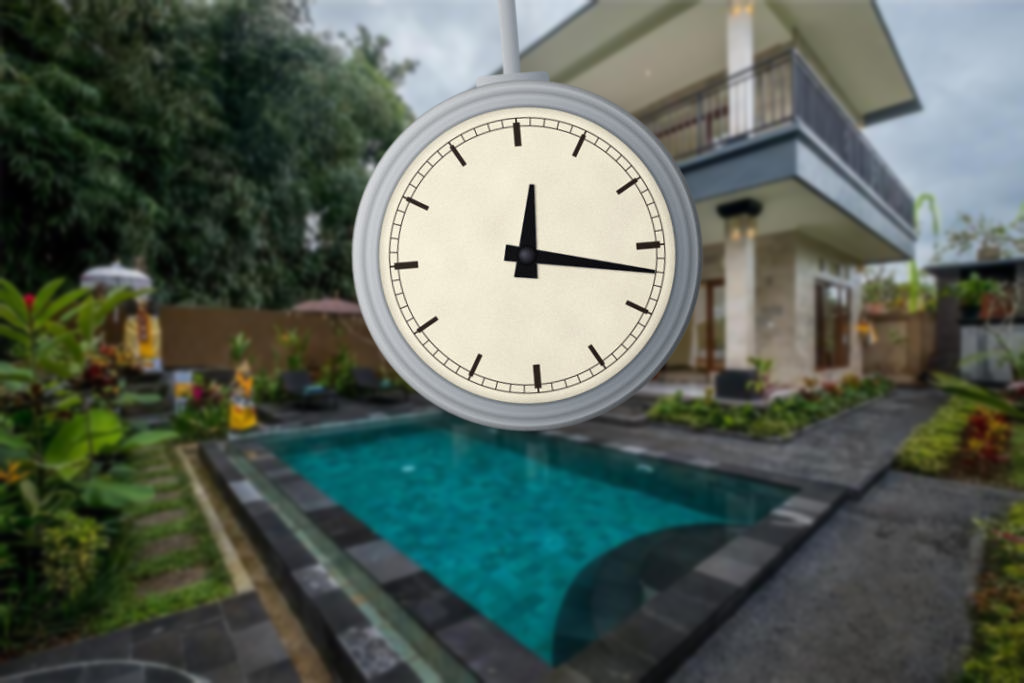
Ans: 12:17
